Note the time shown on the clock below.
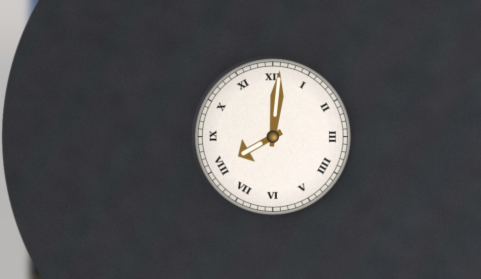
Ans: 8:01
